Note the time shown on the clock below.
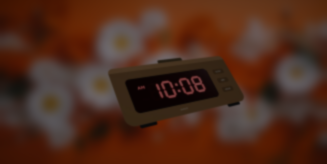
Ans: 10:08
